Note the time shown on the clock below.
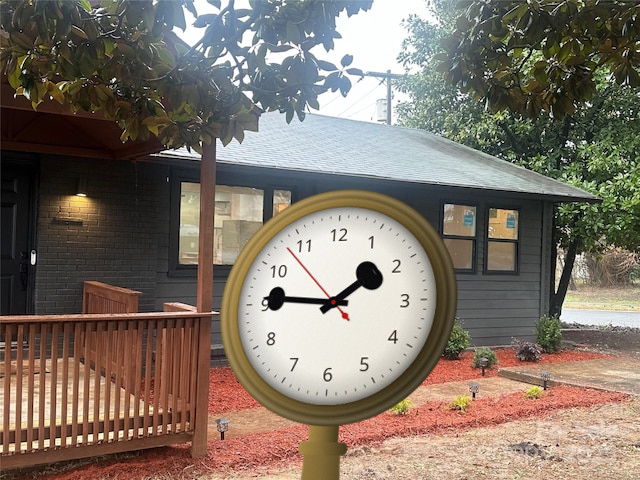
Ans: 1:45:53
